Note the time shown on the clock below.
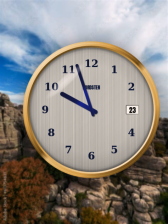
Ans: 9:57
